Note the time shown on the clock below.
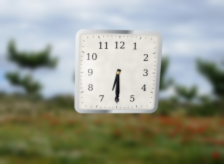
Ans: 6:30
